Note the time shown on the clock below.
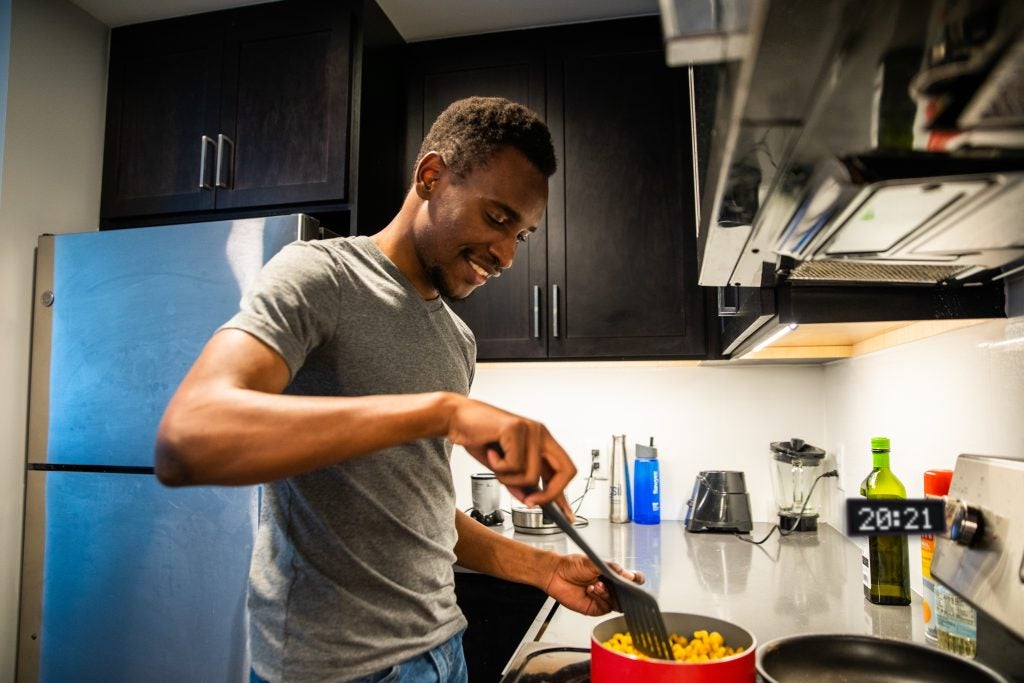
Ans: 20:21
